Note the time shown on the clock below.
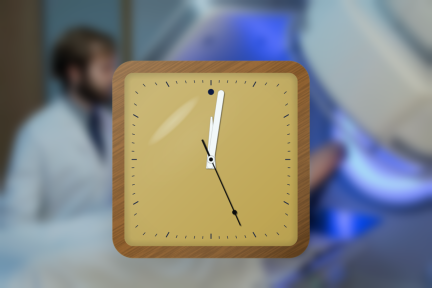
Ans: 12:01:26
